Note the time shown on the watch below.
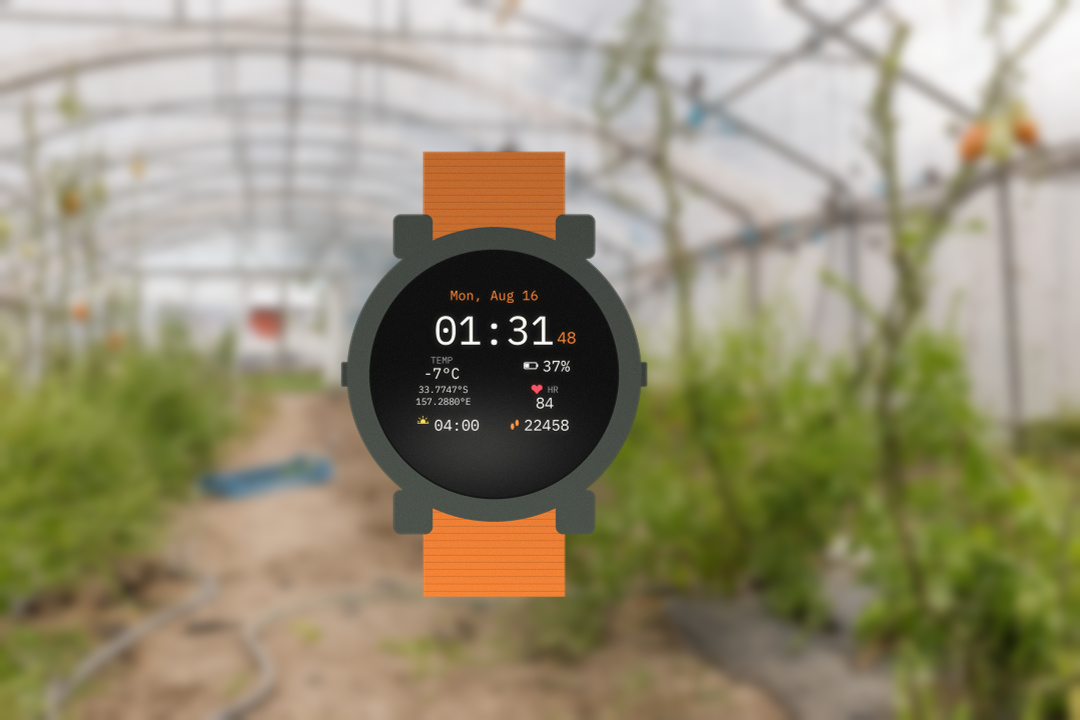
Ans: 1:31:48
